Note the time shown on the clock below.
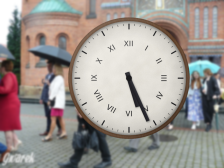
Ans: 5:26
